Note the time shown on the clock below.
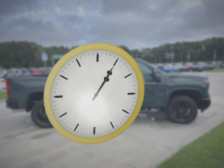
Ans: 1:05
